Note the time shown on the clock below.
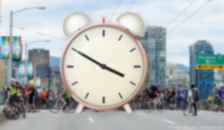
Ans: 3:50
